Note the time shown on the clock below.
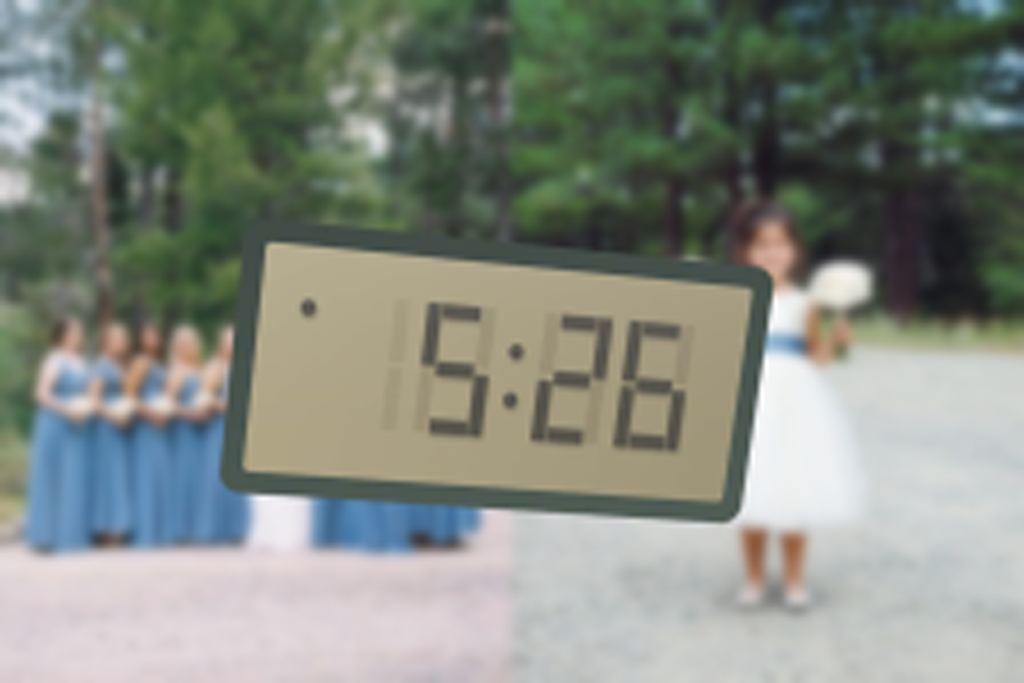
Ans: 5:26
